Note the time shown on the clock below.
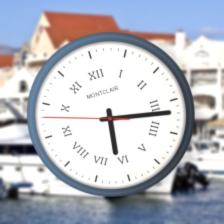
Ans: 6:16:48
